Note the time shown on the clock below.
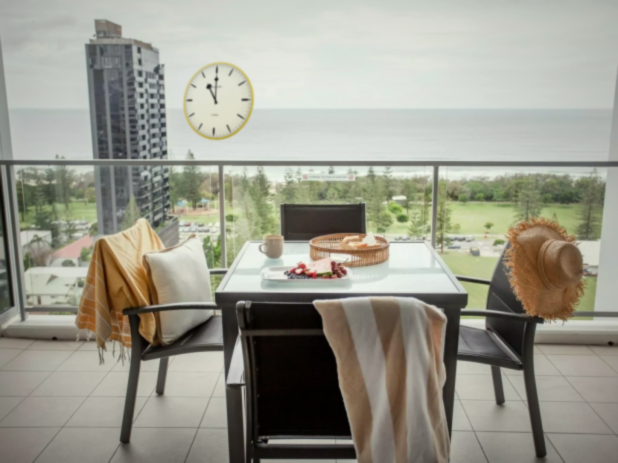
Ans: 11:00
